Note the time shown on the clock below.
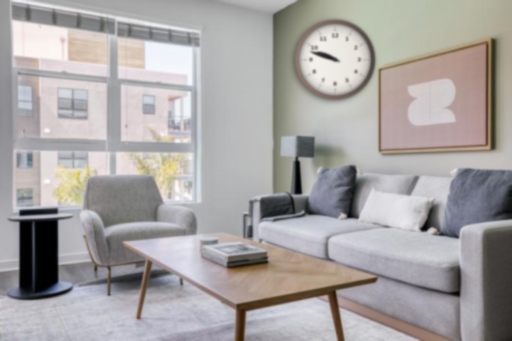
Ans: 9:48
